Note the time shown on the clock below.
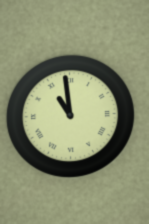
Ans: 10:59
